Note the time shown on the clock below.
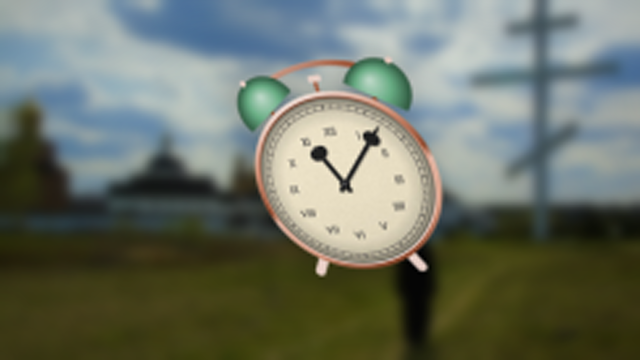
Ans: 11:07
